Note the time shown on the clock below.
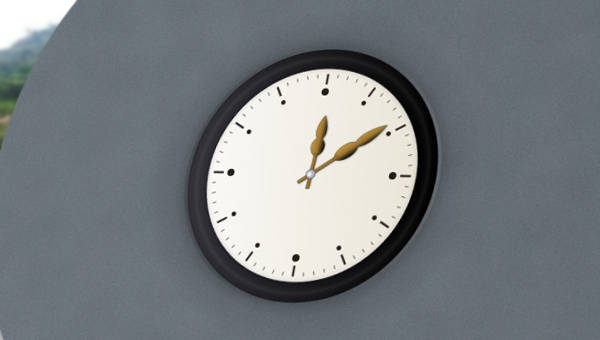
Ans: 12:09
